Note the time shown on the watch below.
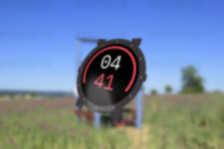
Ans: 4:41
